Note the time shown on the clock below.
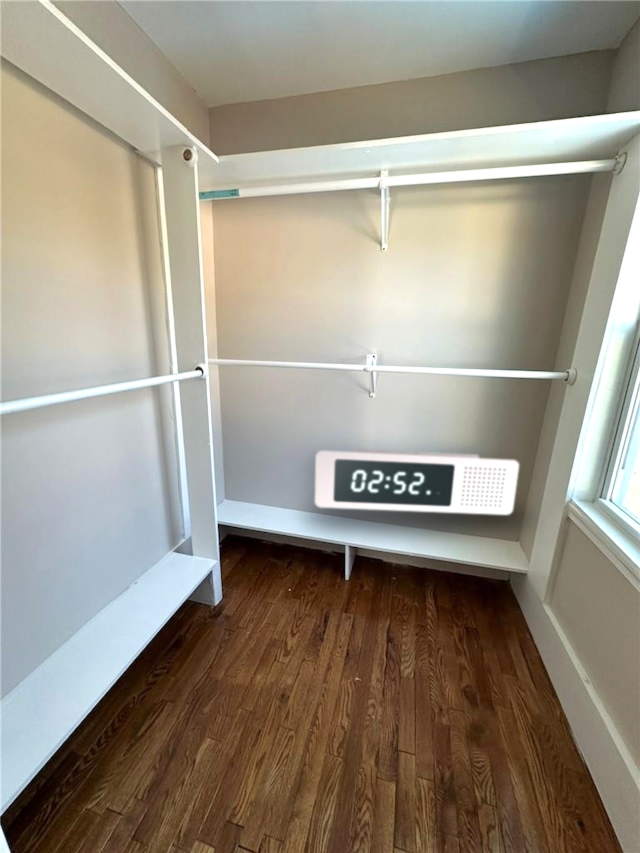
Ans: 2:52
